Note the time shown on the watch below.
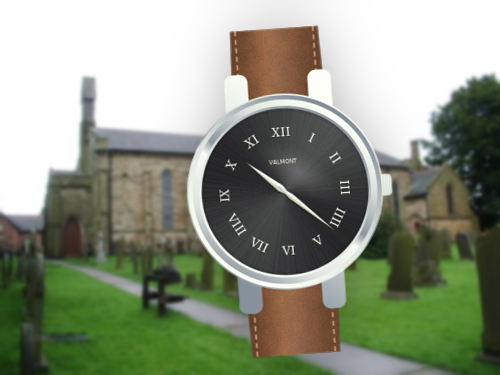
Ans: 10:22
